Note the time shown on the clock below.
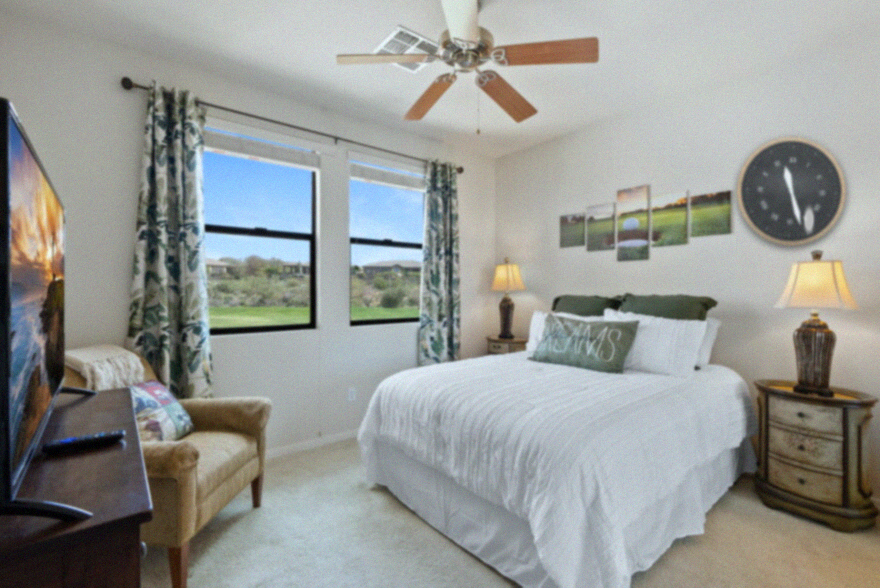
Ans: 11:27
